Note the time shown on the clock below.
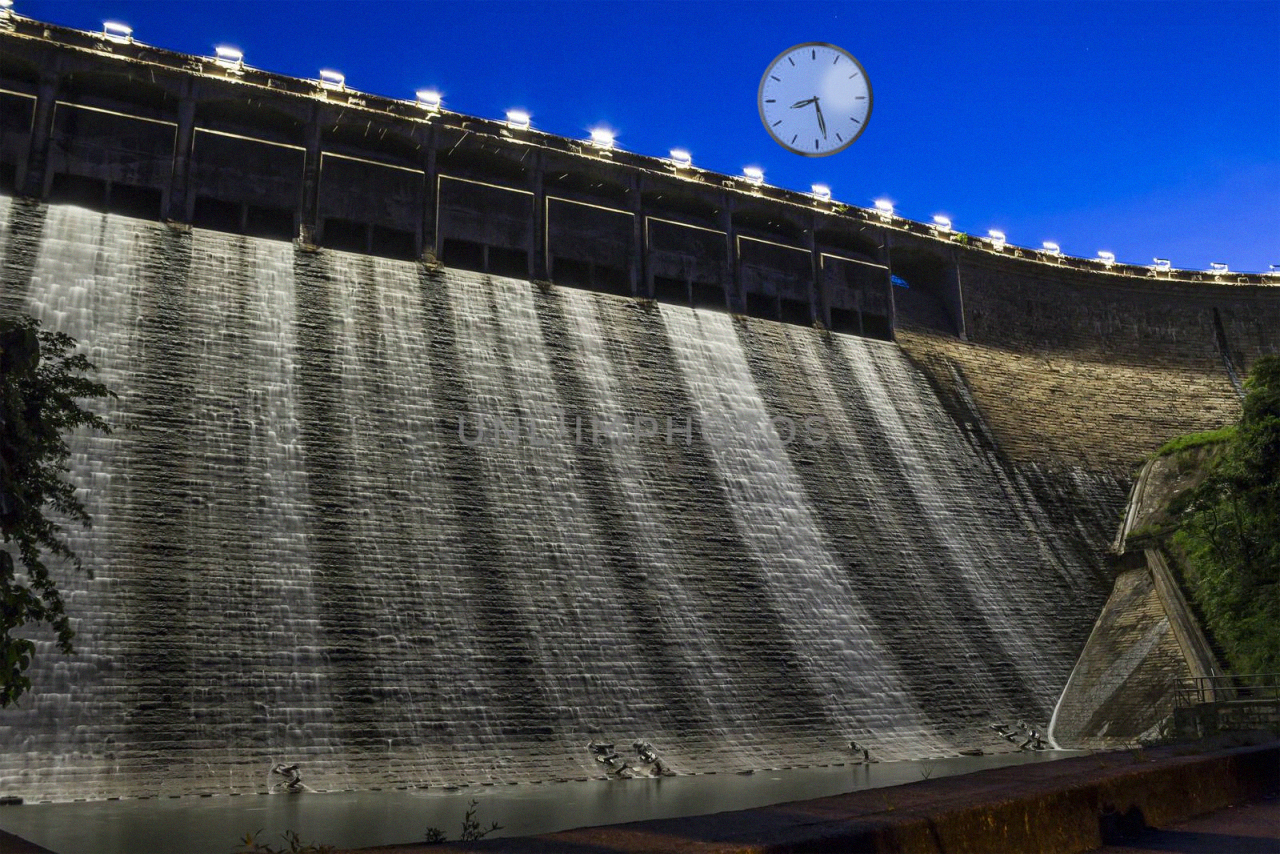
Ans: 8:28
